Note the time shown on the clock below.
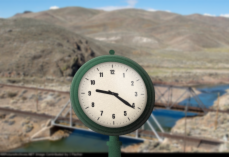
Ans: 9:21
